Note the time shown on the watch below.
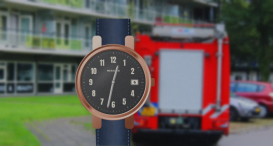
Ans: 12:32
